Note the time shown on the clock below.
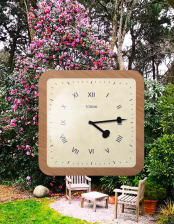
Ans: 4:14
